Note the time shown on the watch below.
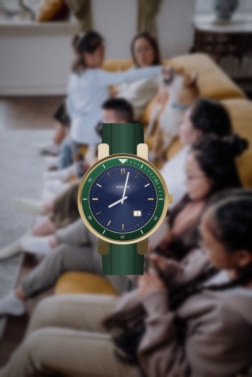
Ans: 8:02
